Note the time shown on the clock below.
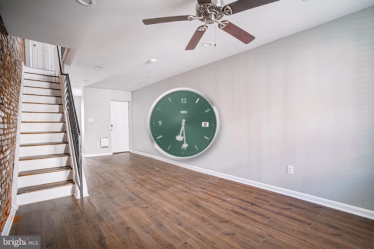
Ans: 6:29
